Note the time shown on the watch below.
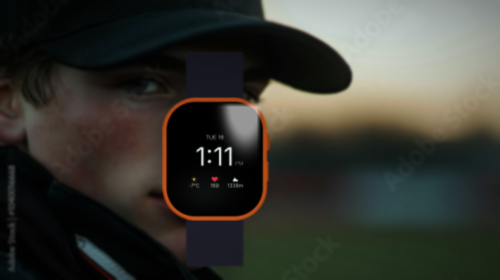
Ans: 1:11
